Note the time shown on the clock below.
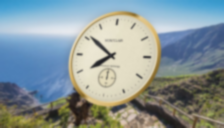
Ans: 7:51
